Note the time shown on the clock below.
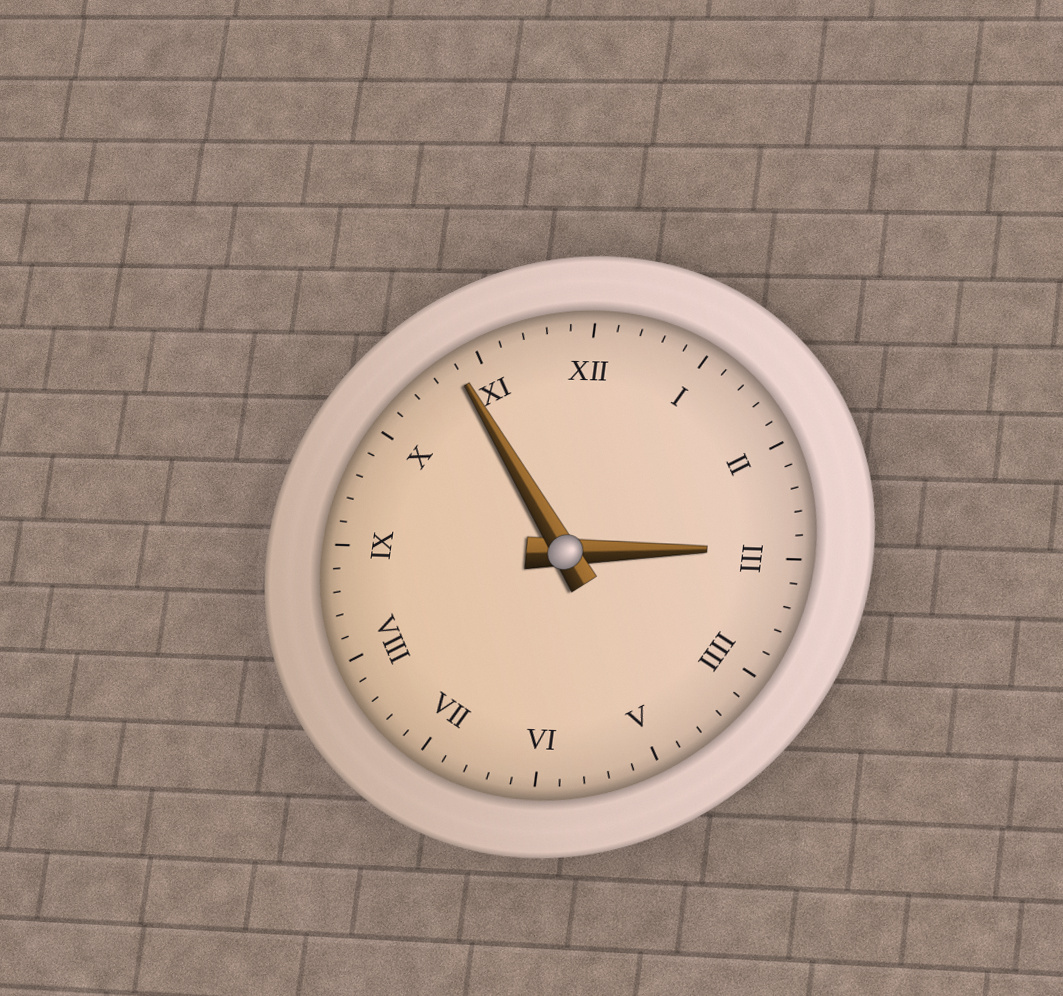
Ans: 2:54
